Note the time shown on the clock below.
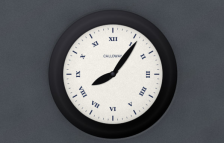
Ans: 8:06
